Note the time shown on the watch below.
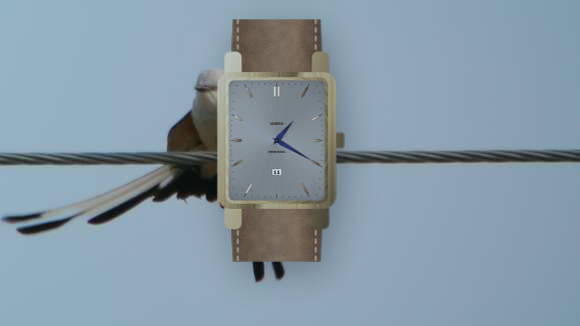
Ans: 1:20
